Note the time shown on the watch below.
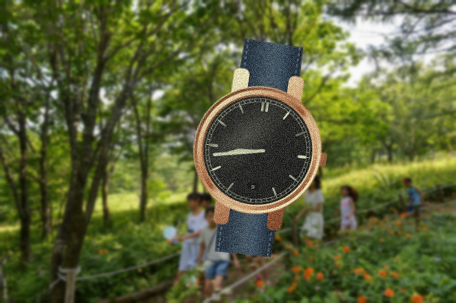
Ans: 8:43
